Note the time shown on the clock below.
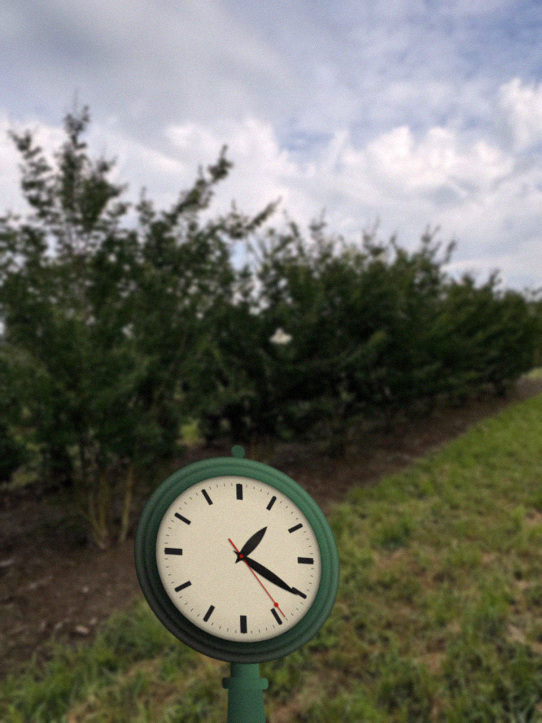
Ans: 1:20:24
